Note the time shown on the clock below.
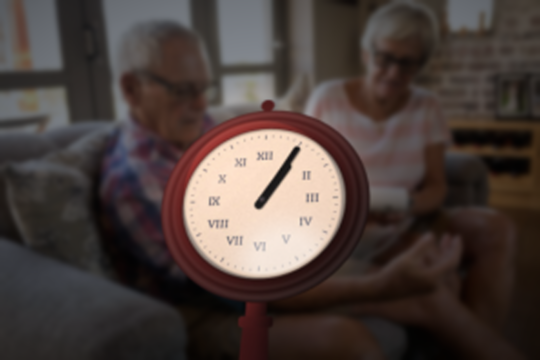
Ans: 1:05
